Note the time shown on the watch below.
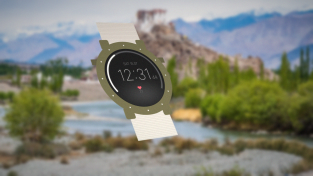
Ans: 12:31
